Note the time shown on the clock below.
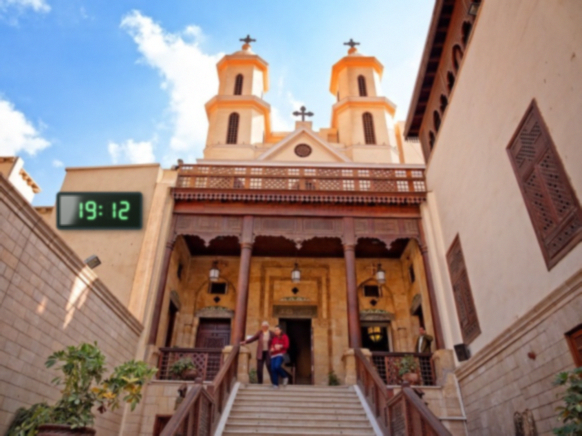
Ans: 19:12
